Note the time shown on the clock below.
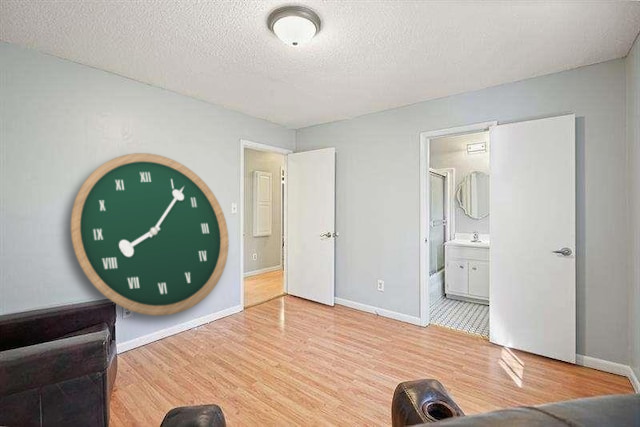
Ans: 8:07
